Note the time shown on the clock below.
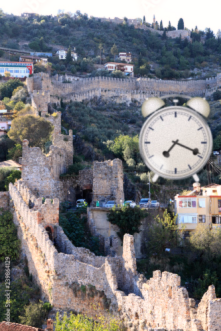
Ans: 7:19
